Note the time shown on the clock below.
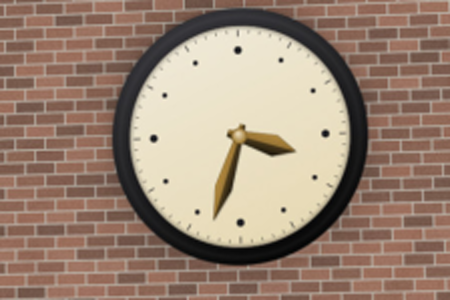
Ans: 3:33
